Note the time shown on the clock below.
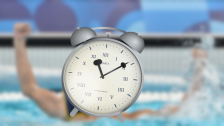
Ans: 11:09
